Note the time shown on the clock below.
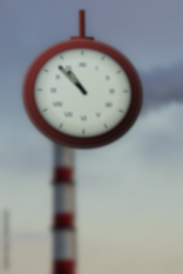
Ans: 10:53
